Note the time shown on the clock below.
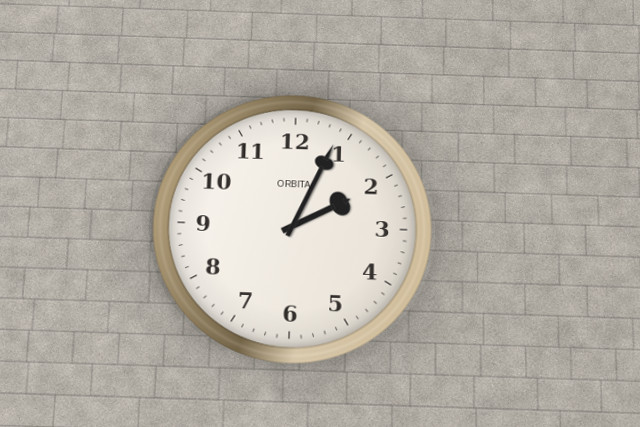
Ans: 2:04
